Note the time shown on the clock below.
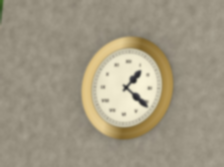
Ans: 1:21
